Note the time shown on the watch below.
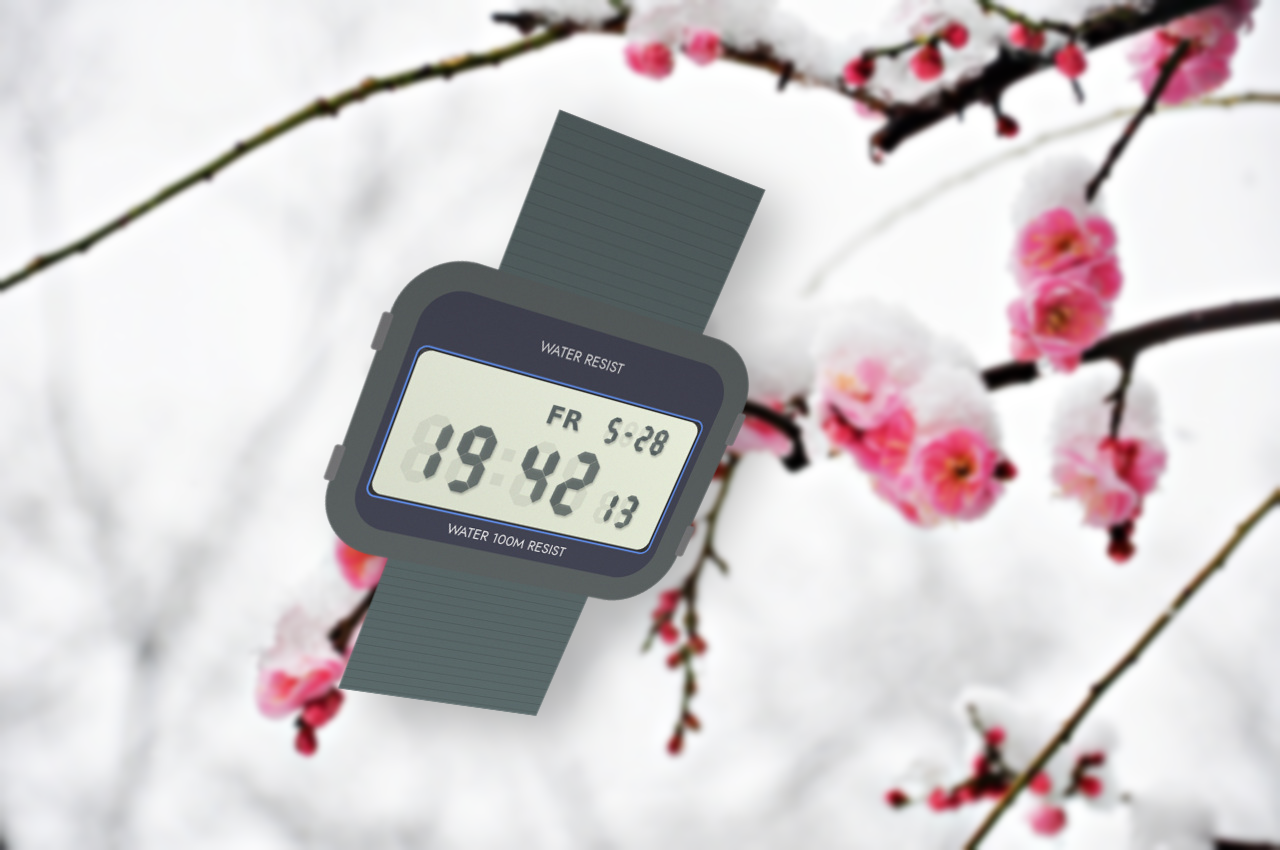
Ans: 19:42:13
